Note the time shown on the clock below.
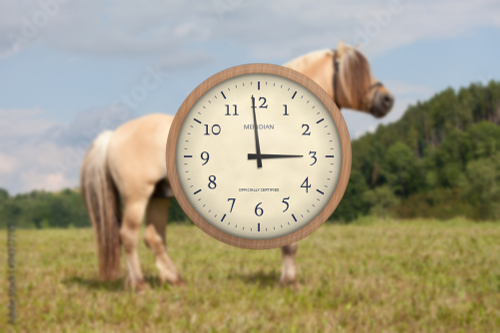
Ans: 2:59
